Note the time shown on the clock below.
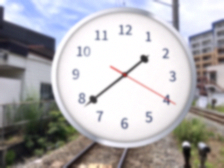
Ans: 1:38:20
